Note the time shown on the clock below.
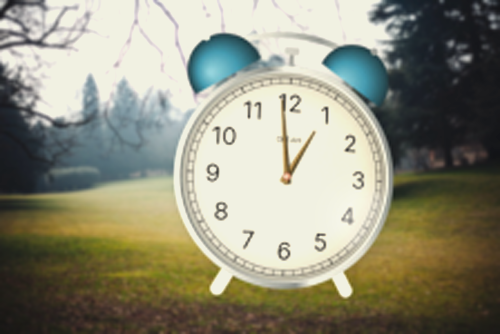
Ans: 12:59
